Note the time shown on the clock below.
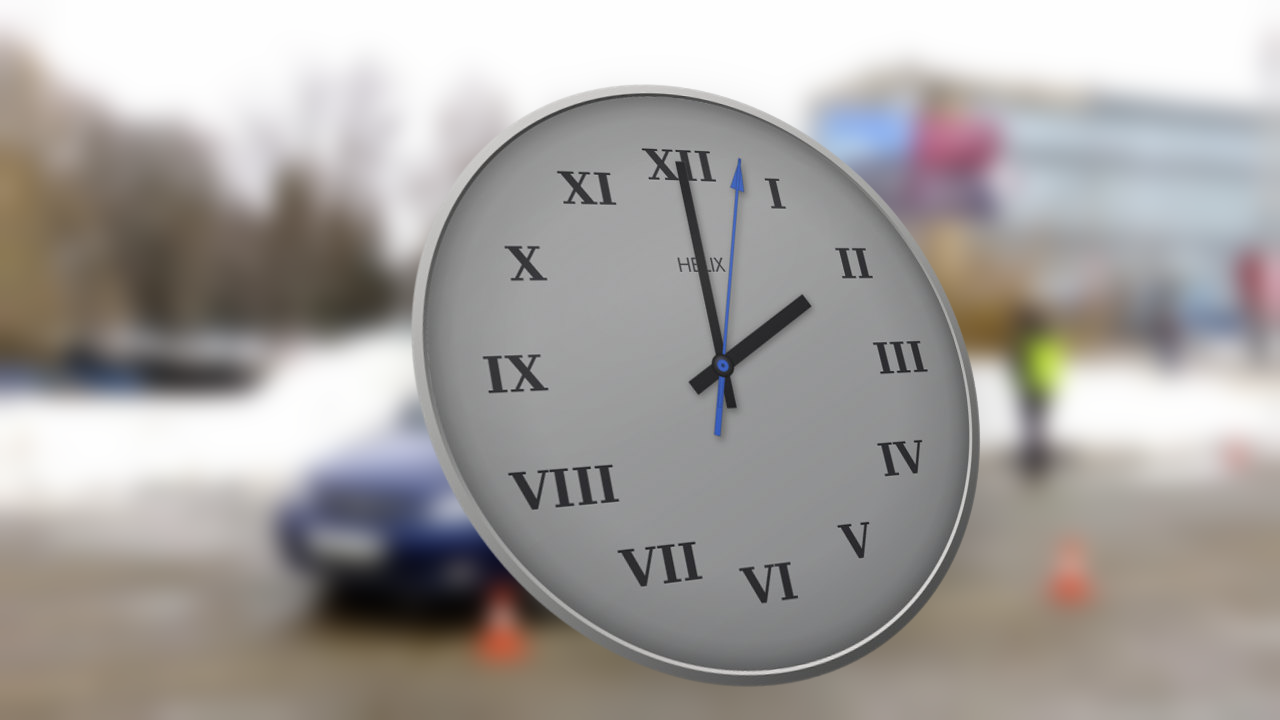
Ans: 2:00:03
